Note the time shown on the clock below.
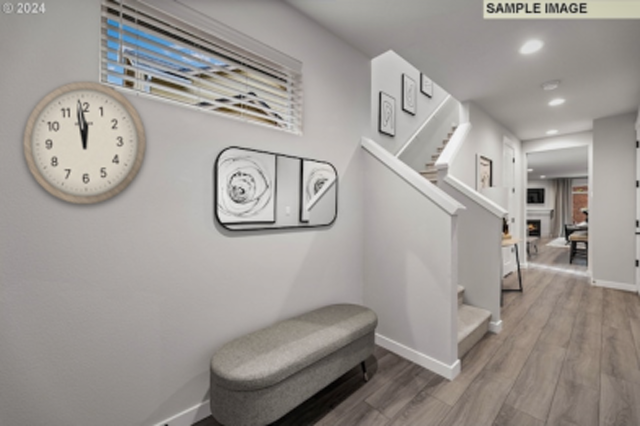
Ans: 11:59
